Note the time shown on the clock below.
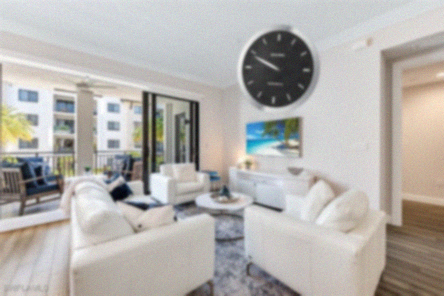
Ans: 9:49
